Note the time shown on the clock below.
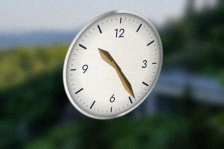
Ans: 10:24
